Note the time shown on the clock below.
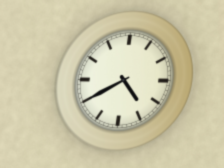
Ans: 4:40
